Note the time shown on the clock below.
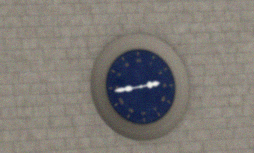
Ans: 2:44
